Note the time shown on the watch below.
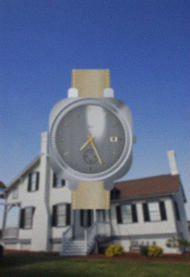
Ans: 7:26
